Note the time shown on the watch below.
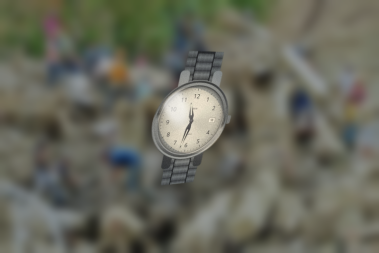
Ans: 11:32
